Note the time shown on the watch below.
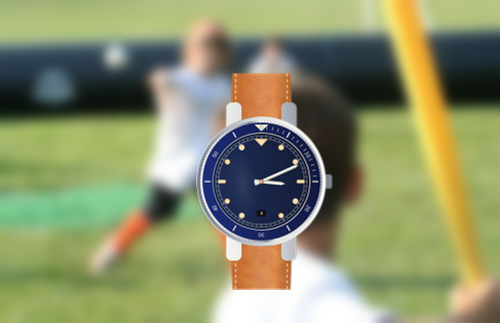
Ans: 3:11
